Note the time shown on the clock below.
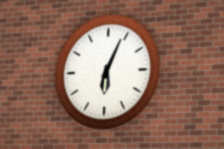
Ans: 6:04
